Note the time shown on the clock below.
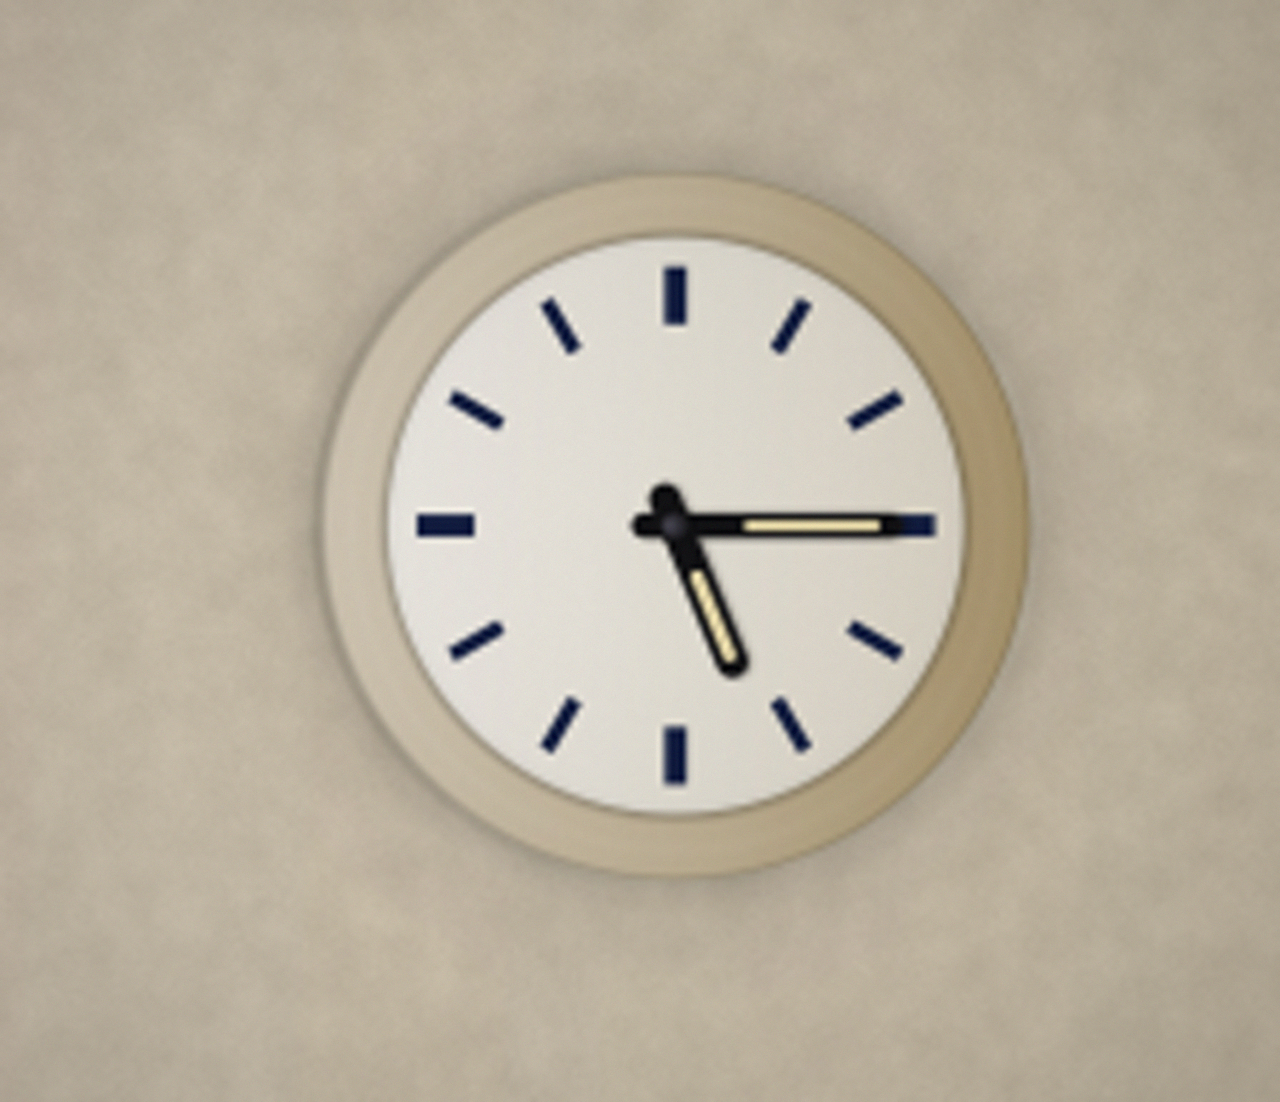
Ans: 5:15
